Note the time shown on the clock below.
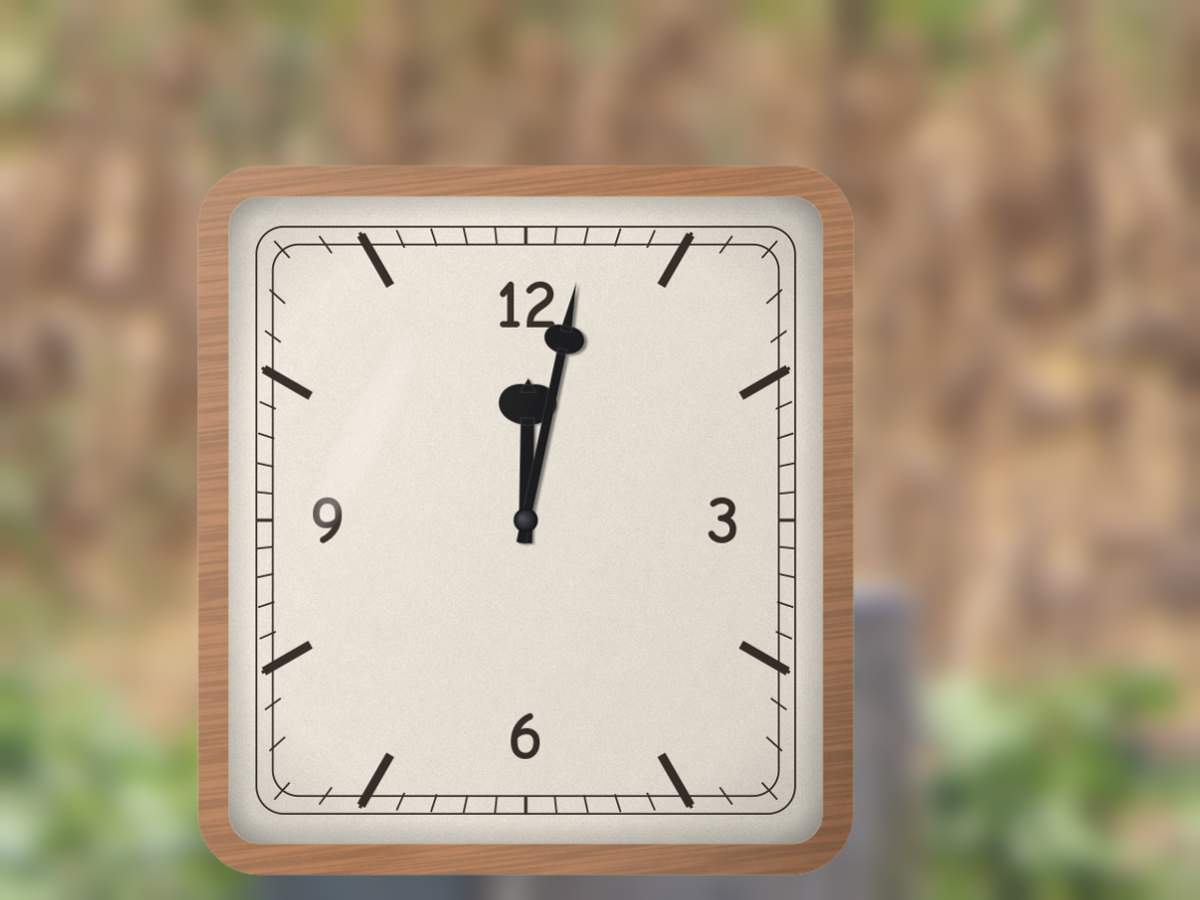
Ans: 12:02
